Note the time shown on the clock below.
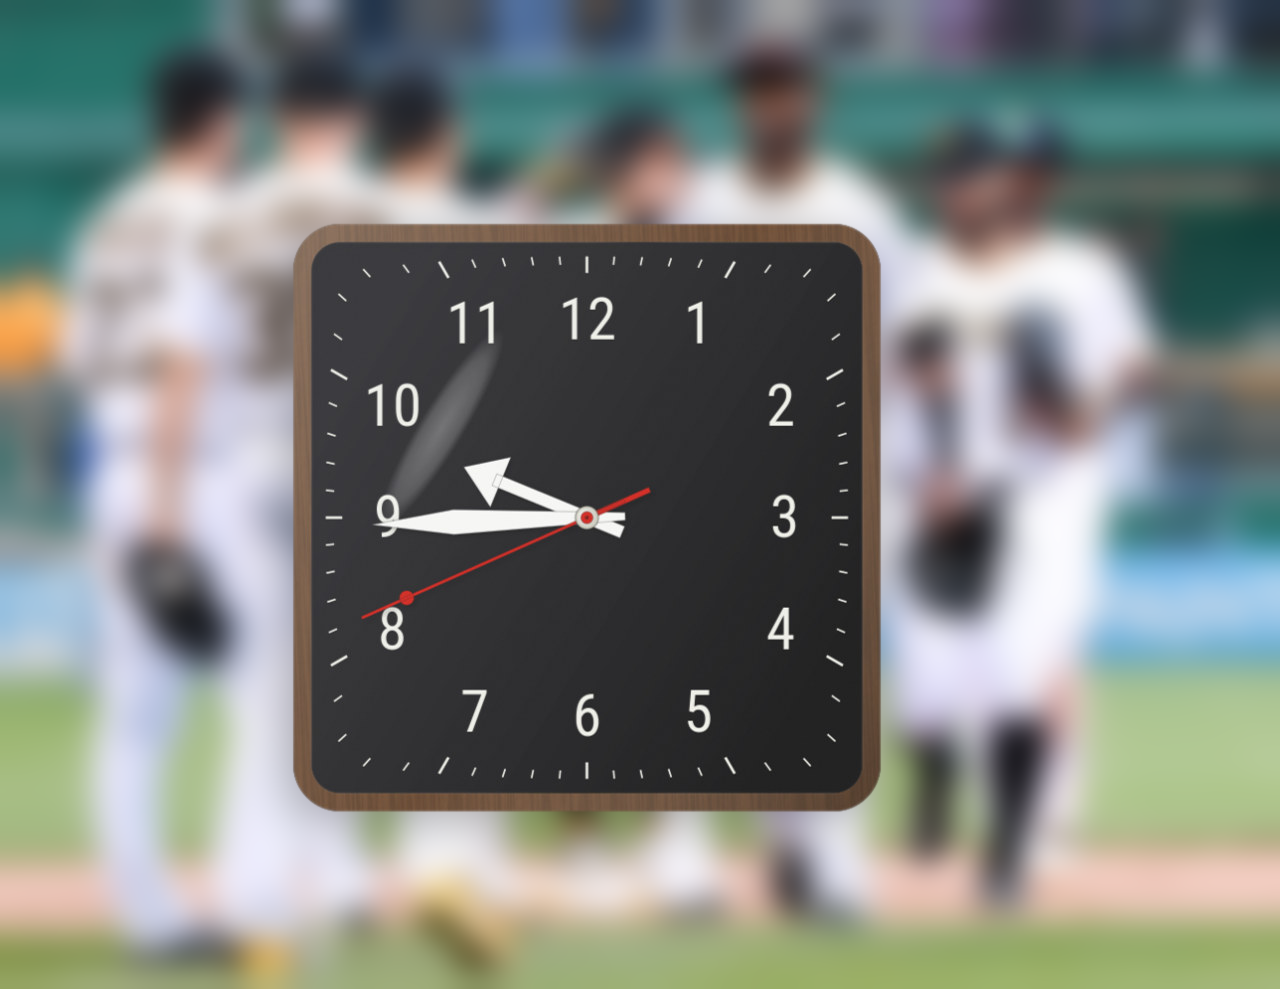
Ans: 9:44:41
